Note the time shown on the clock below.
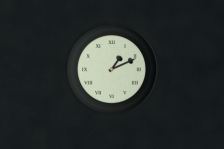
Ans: 1:11
